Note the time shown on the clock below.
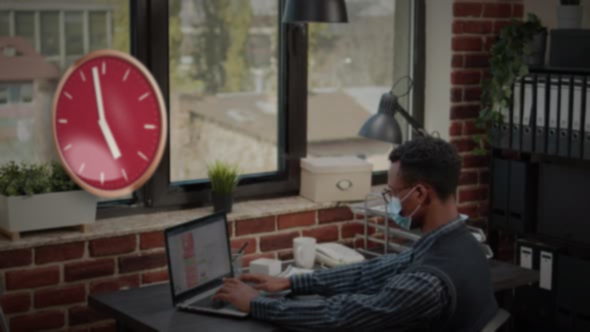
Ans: 4:58
